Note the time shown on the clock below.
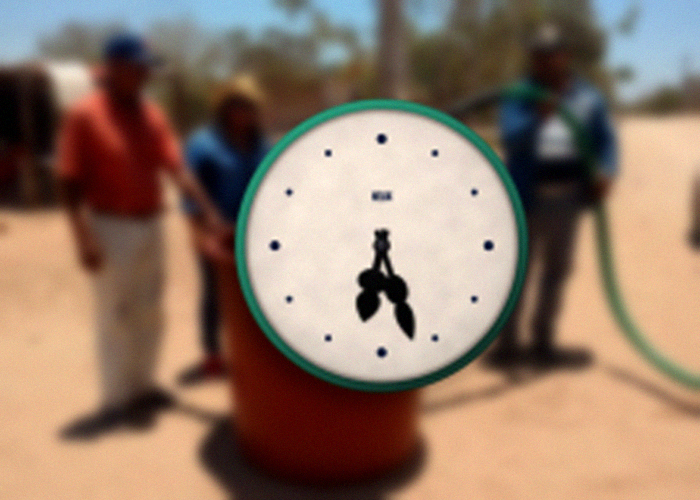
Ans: 6:27
